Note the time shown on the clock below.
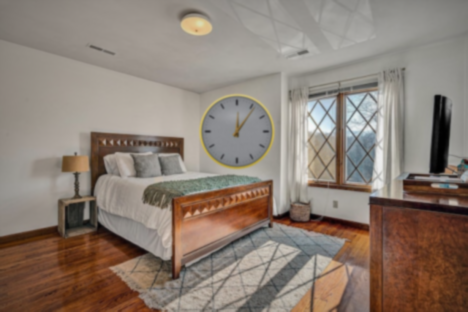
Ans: 12:06
